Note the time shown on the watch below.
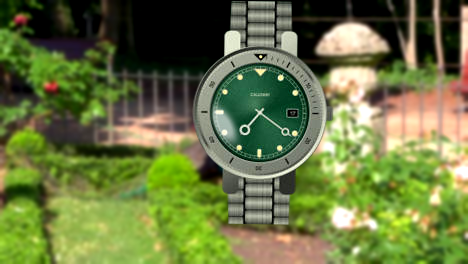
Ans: 7:21
